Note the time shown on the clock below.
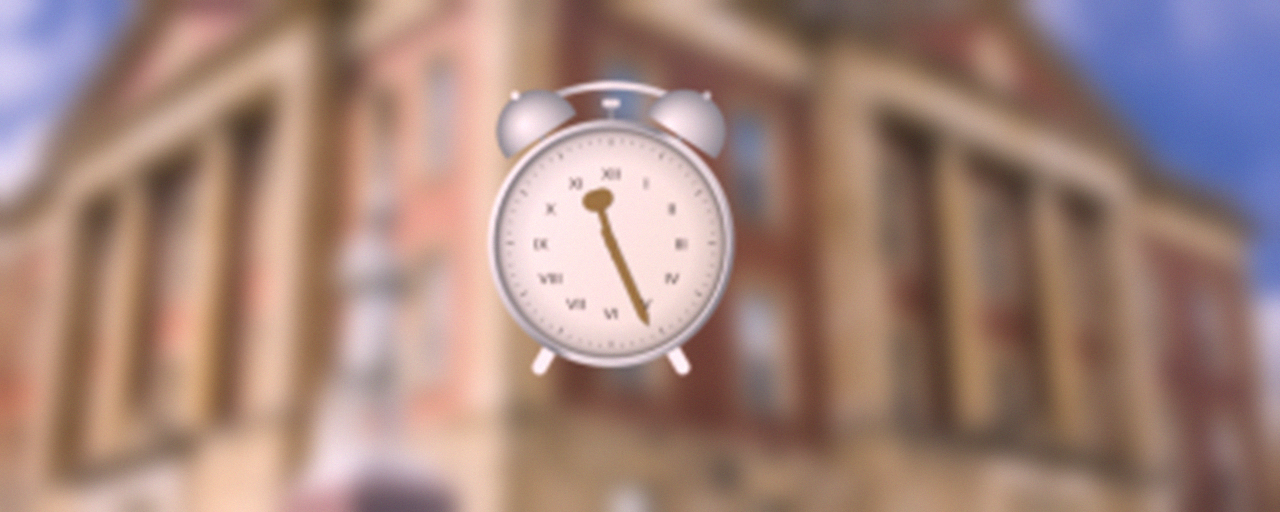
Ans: 11:26
